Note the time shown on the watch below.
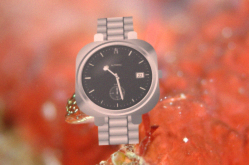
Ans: 10:28
